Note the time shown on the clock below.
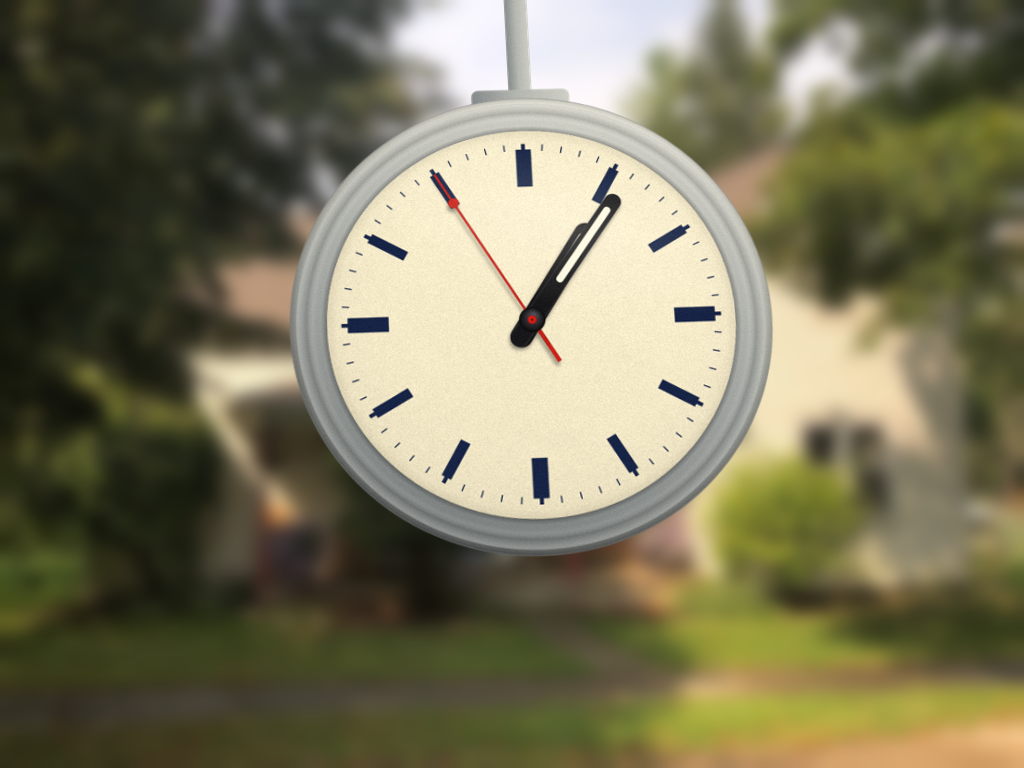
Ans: 1:05:55
